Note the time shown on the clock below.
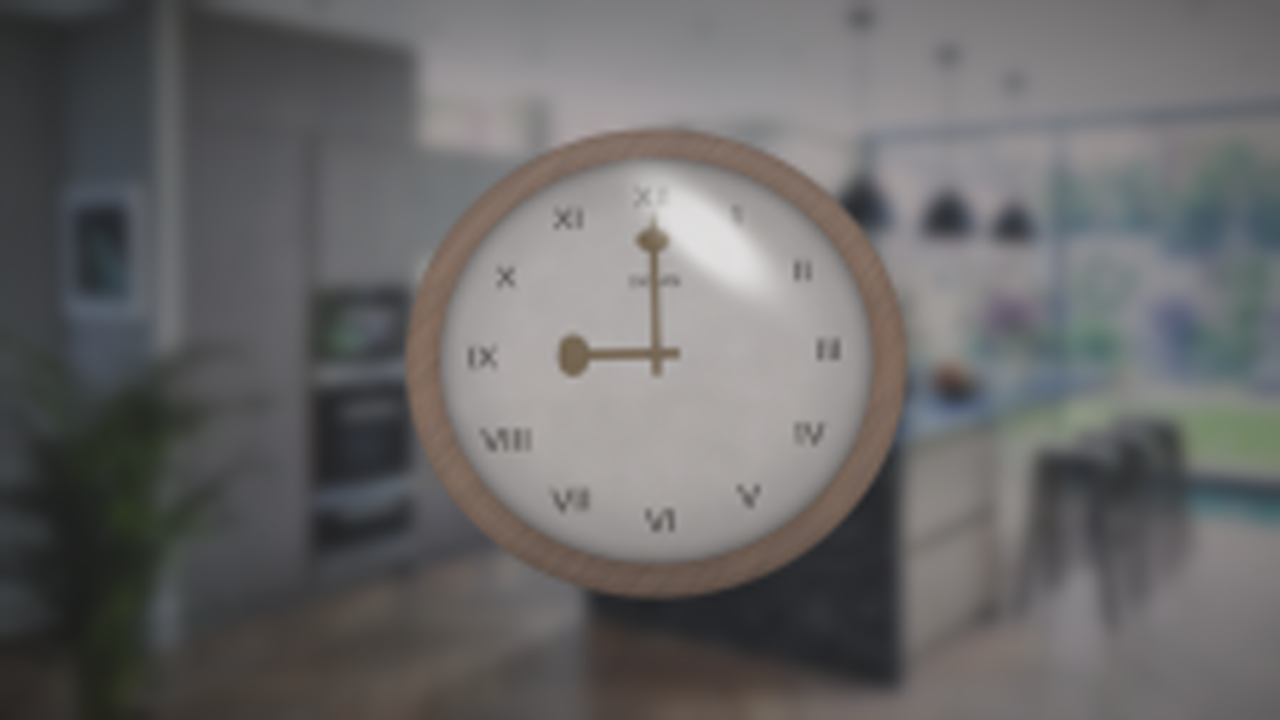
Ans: 9:00
